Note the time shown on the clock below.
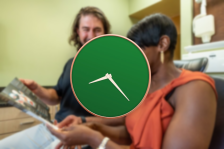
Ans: 8:23
